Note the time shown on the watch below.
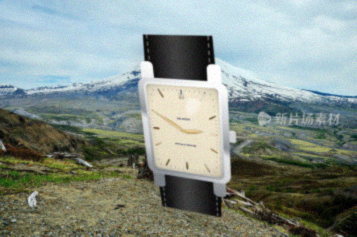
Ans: 2:50
